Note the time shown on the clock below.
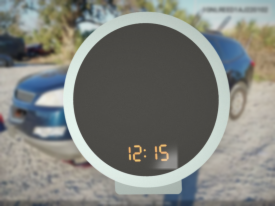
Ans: 12:15
